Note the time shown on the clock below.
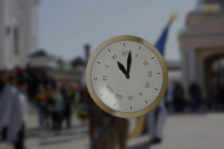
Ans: 11:02
